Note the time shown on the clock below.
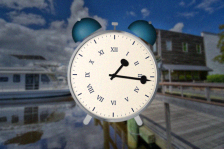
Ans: 1:16
